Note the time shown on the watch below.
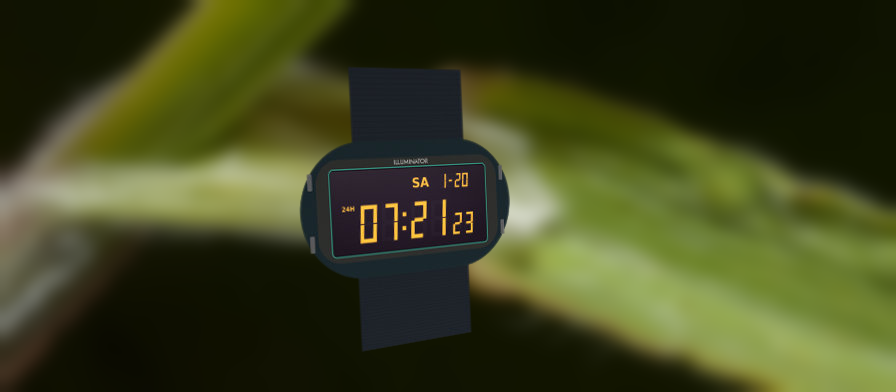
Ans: 7:21:23
